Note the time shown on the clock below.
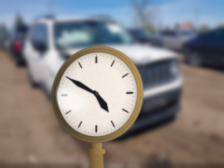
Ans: 4:50
